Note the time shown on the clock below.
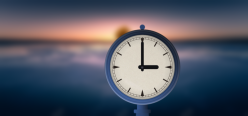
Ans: 3:00
